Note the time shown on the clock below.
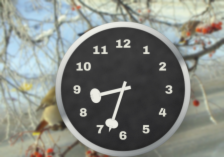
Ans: 8:33
